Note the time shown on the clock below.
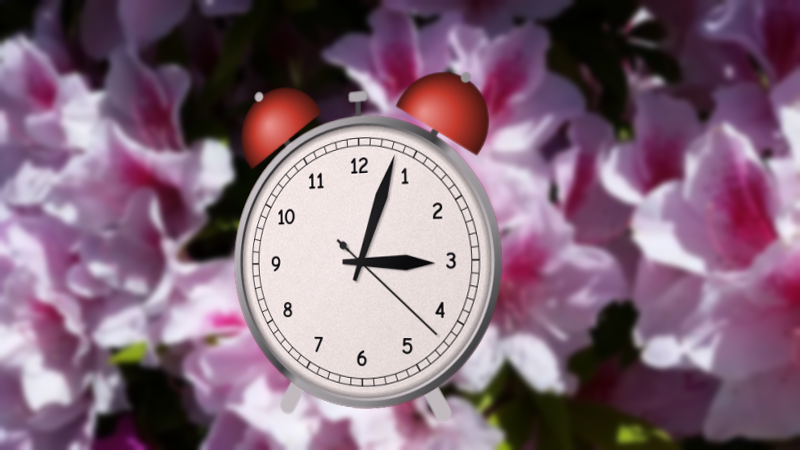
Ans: 3:03:22
